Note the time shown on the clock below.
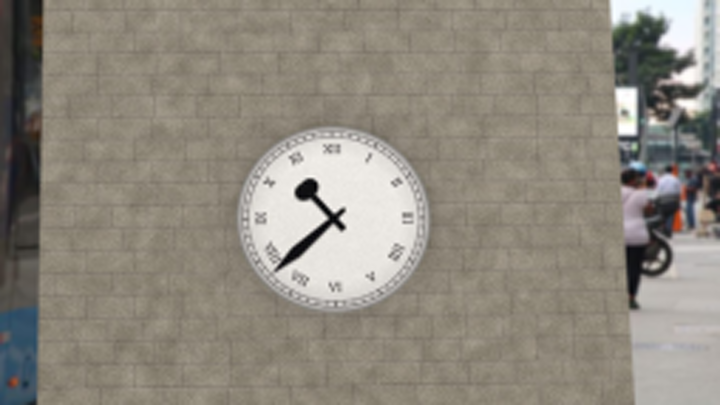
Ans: 10:38
